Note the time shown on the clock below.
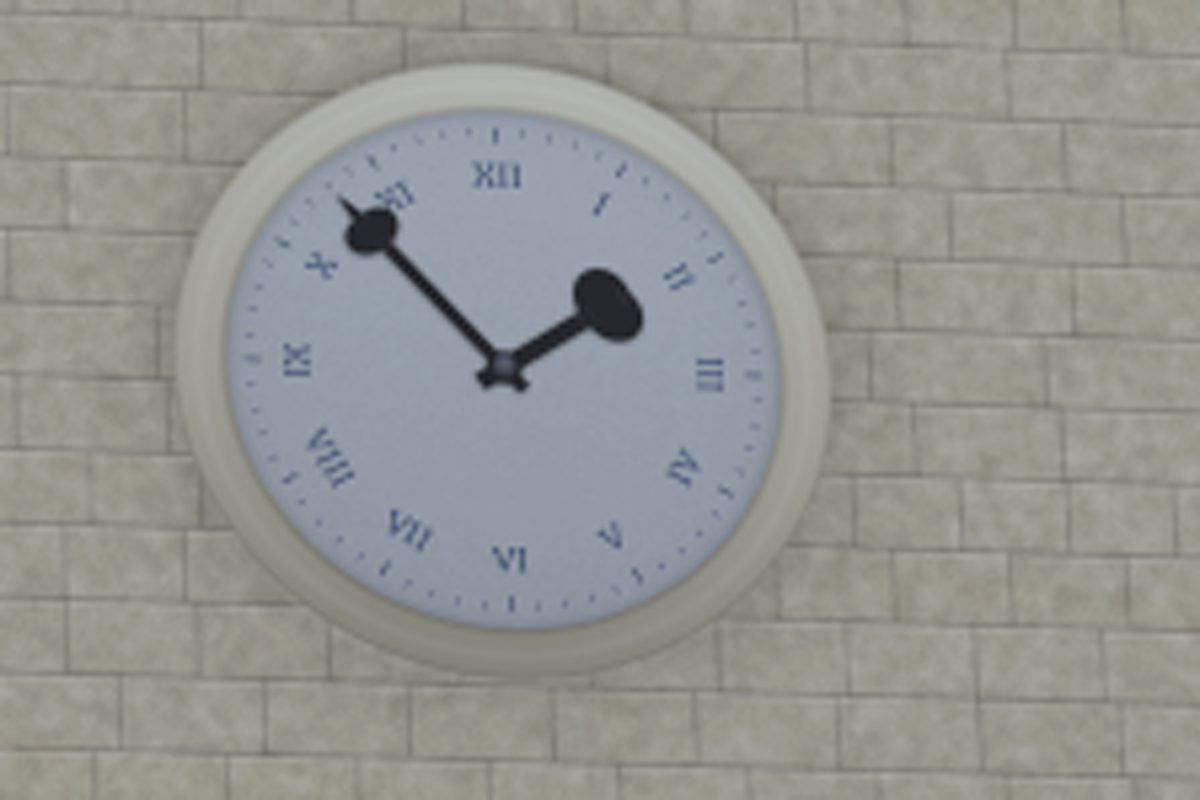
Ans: 1:53
